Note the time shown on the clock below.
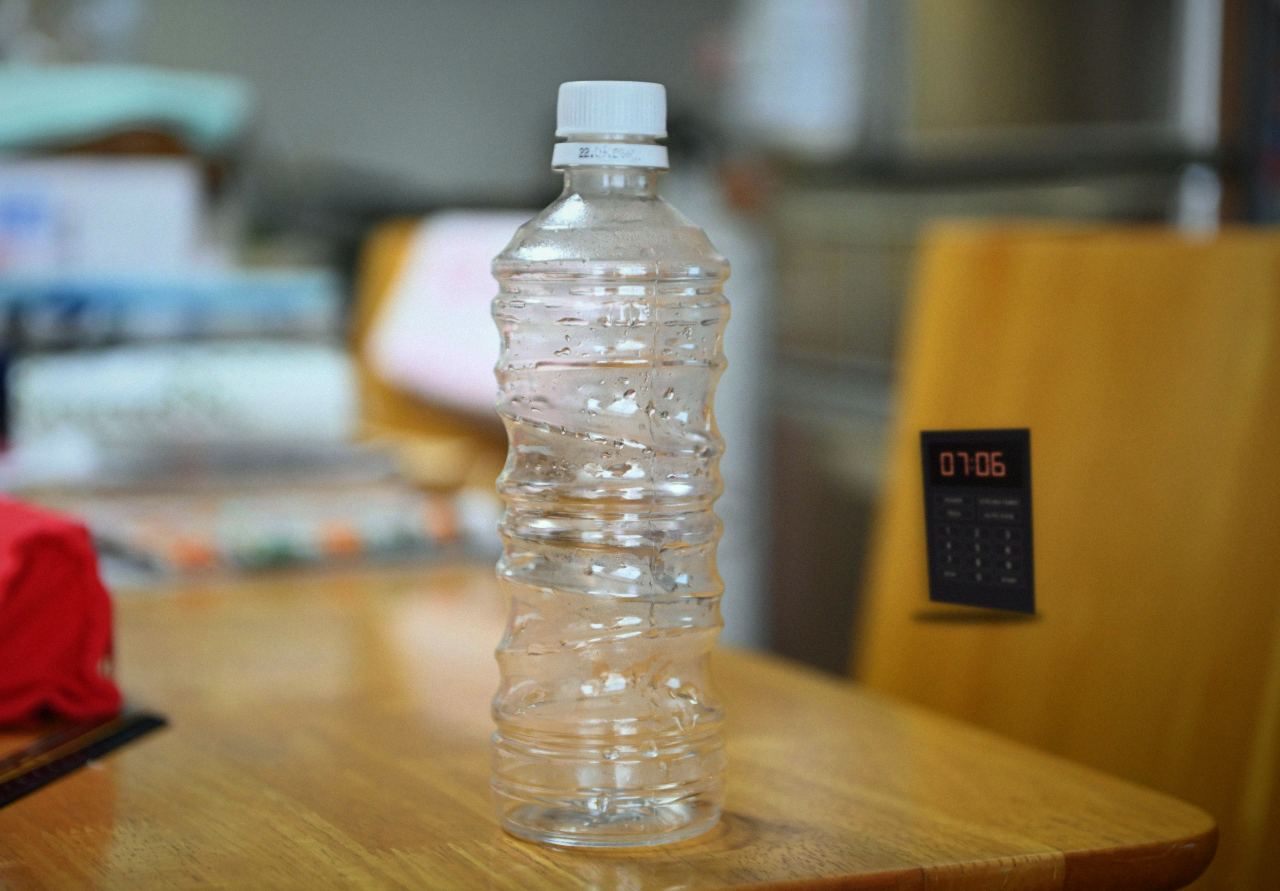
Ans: 7:06
